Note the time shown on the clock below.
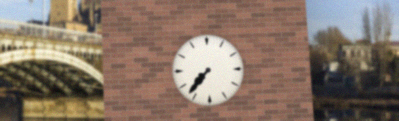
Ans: 7:37
